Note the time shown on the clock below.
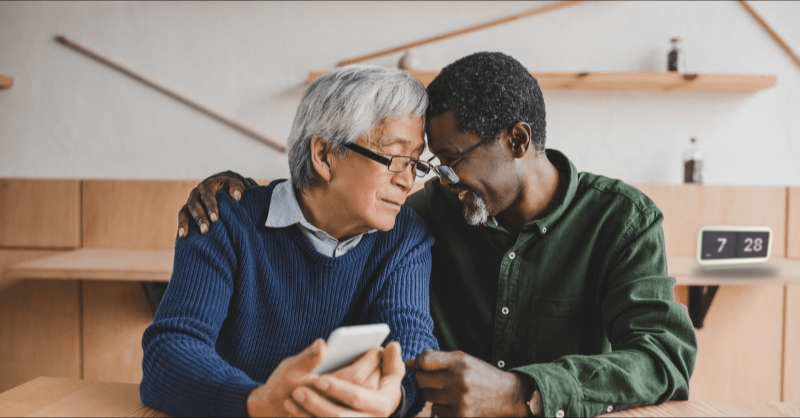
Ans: 7:28
